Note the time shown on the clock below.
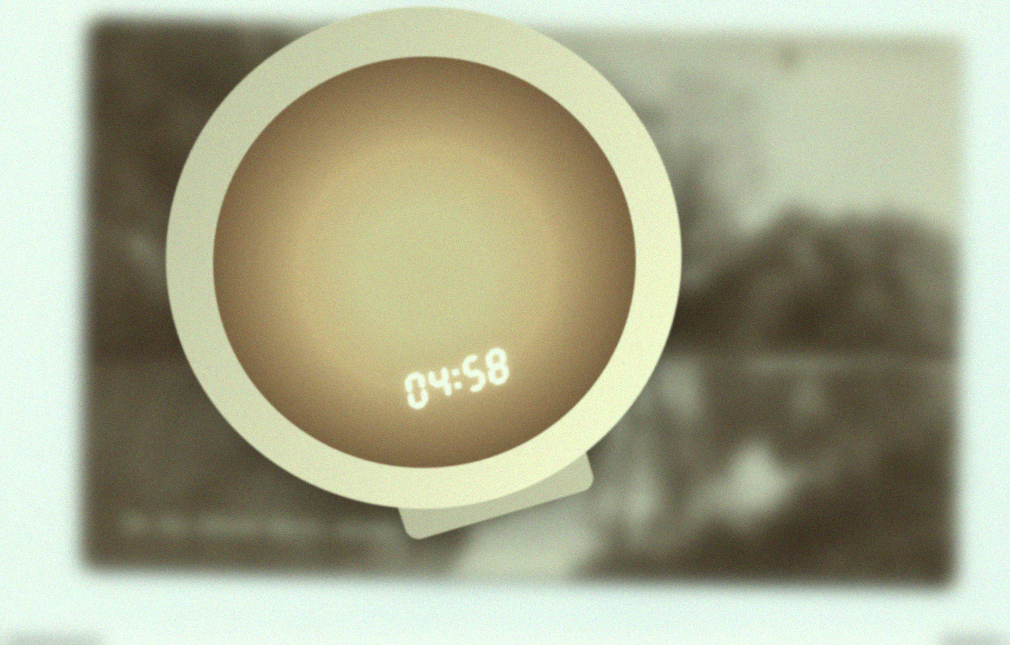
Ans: 4:58
